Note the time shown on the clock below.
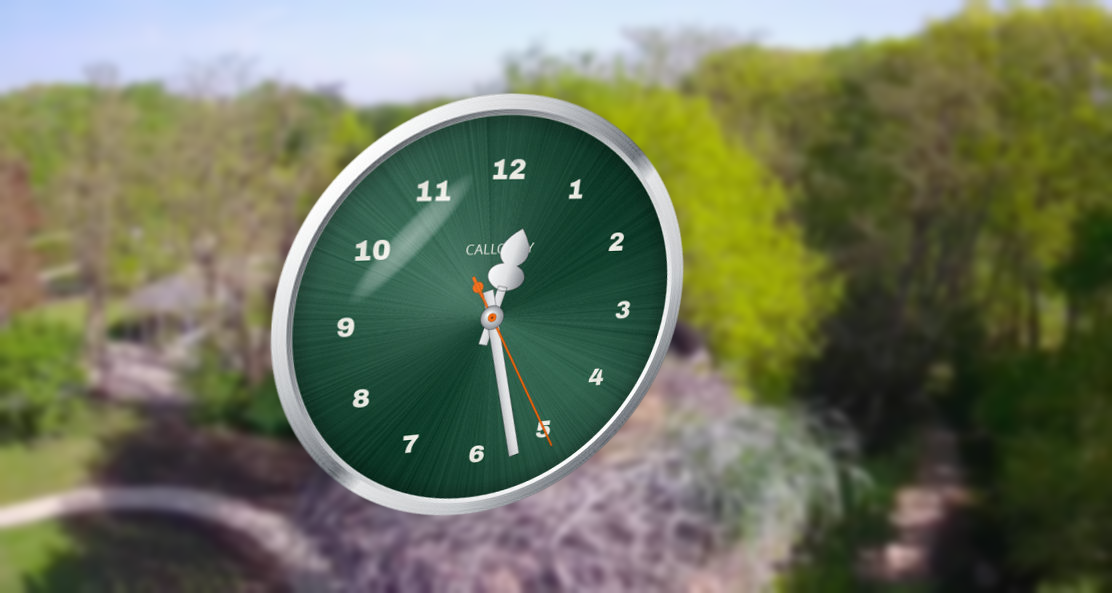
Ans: 12:27:25
